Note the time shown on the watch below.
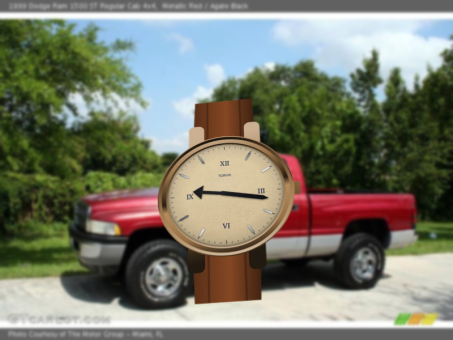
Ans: 9:17
